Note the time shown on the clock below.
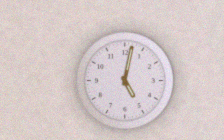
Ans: 5:02
